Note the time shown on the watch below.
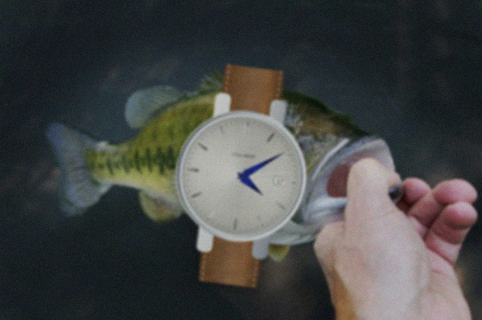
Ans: 4:09
